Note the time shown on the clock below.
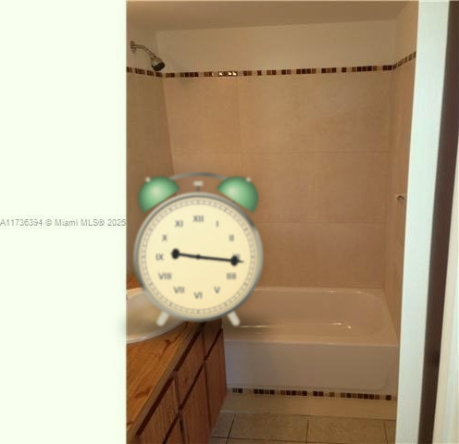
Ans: 9:16
